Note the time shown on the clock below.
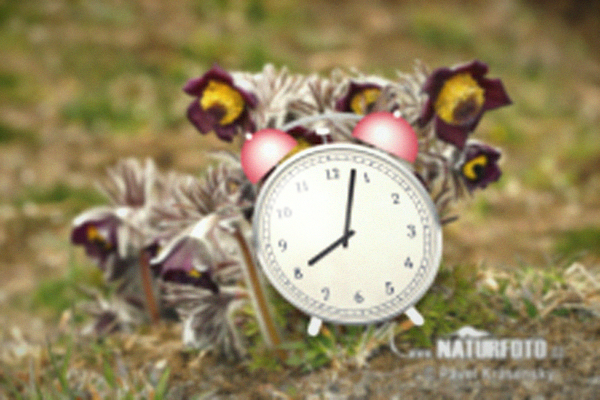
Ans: 8:03
